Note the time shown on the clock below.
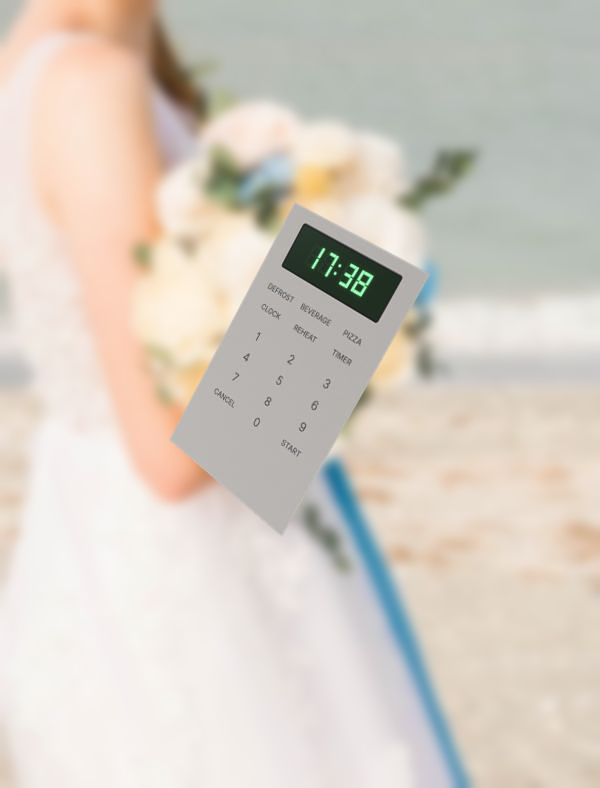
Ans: 17:38
